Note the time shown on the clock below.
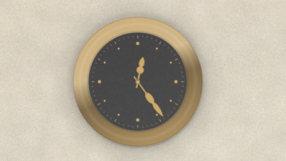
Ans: 12:24
